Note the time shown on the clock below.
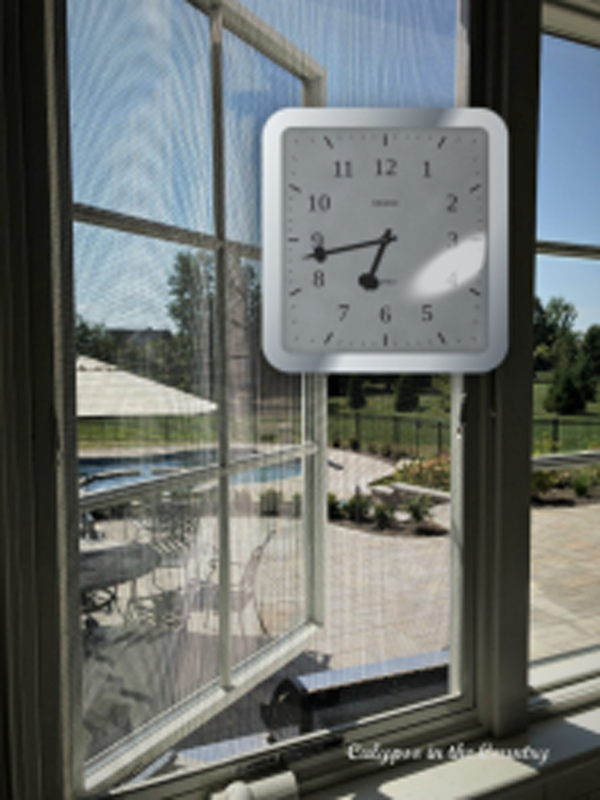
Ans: 6:43
